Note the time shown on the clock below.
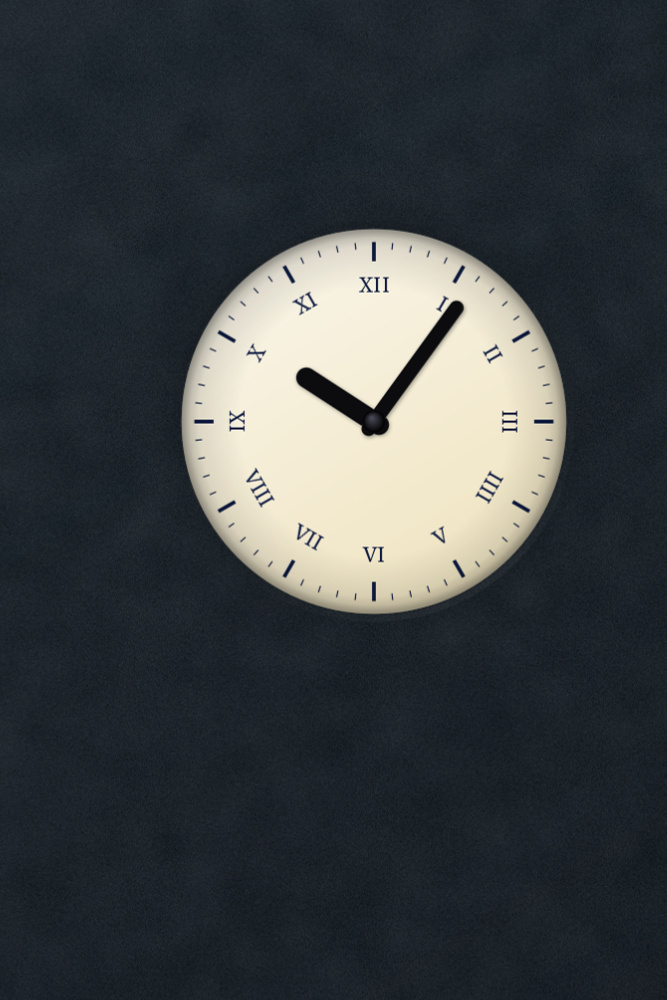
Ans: 10:06
